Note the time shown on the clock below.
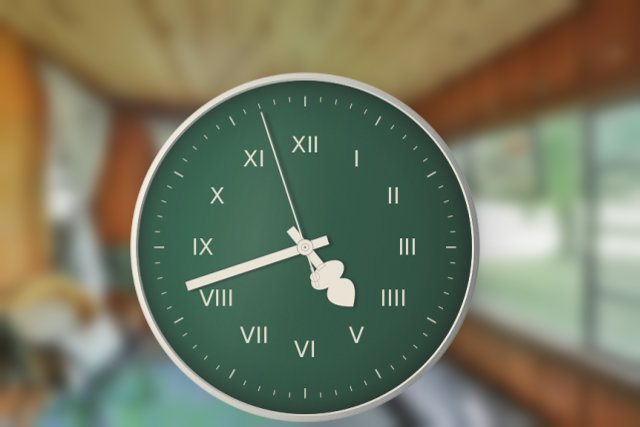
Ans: 4:41:57
